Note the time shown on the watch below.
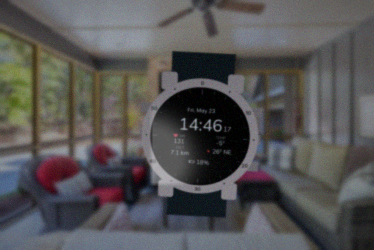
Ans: 14:46
